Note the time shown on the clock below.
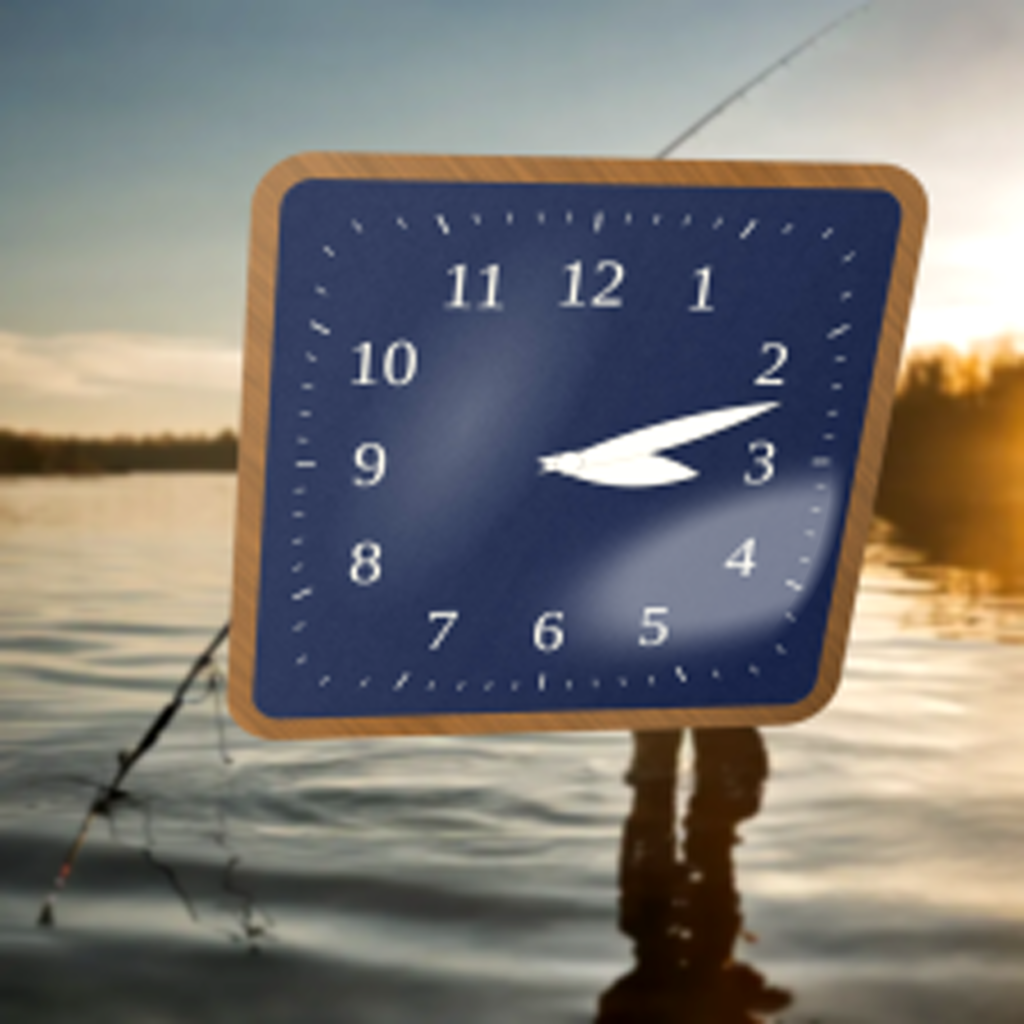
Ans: 3:12
